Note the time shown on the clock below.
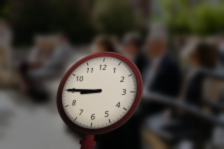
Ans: 8:45
